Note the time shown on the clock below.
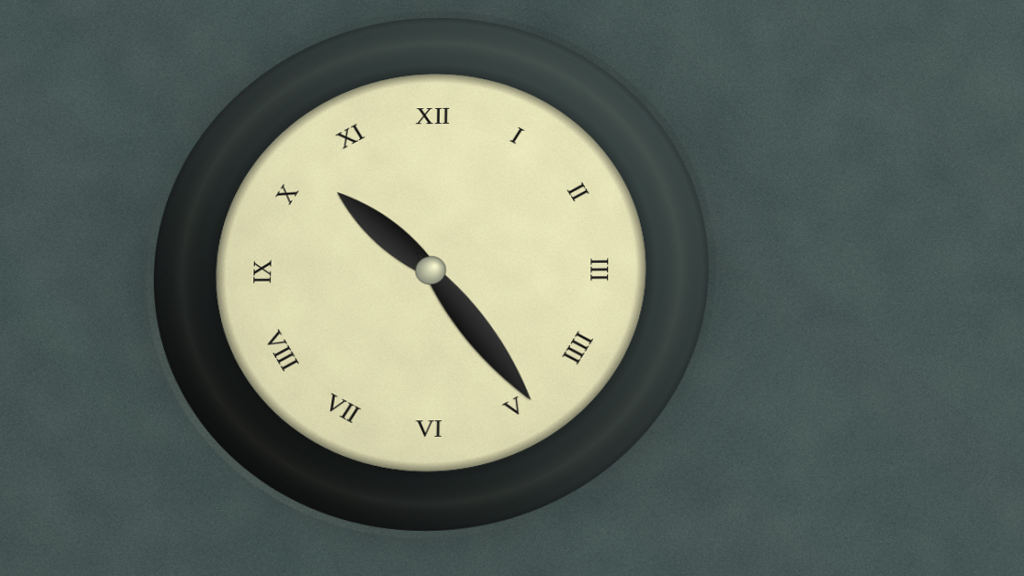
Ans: 10:24
